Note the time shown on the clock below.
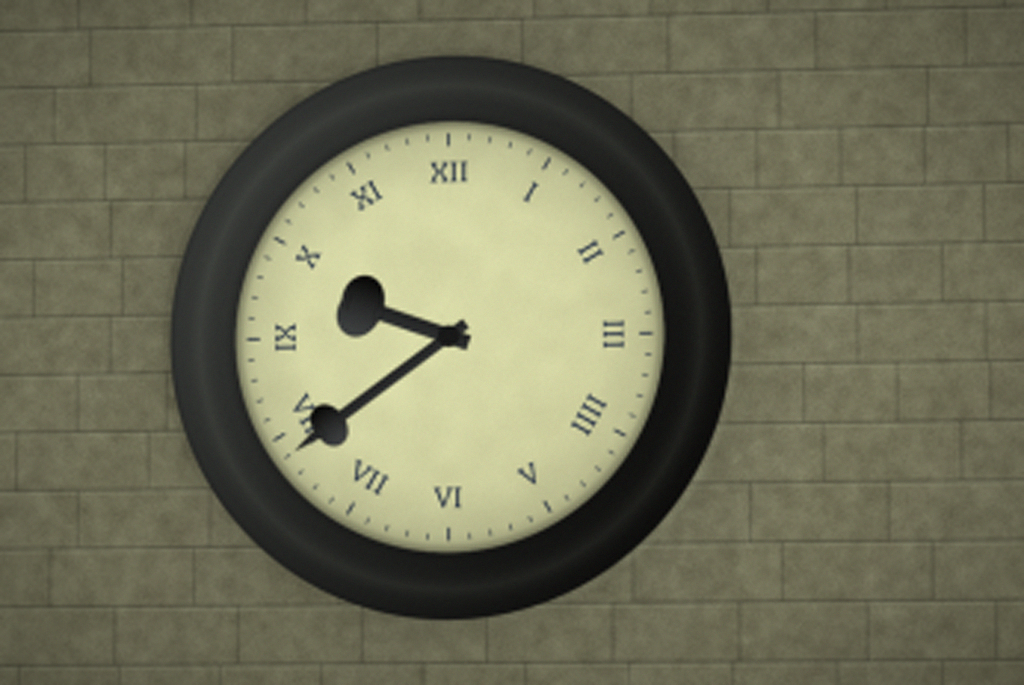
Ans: 9:39
